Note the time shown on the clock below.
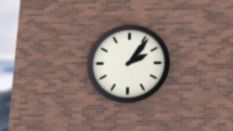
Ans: 2:06
